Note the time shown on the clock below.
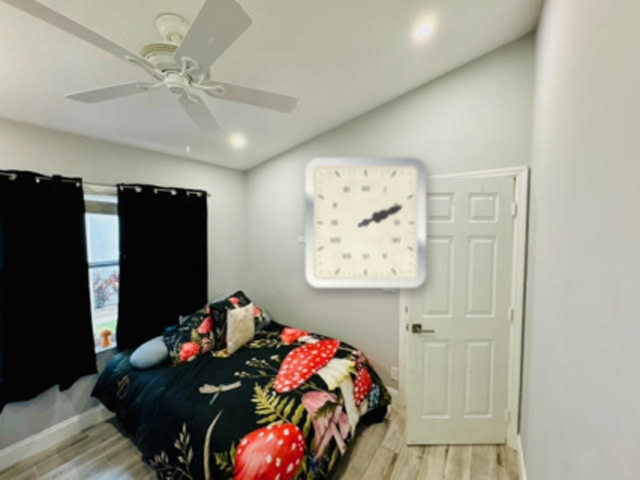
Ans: 2:11
